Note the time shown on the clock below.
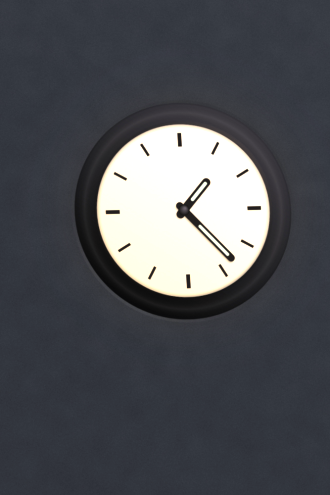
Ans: 1:23
